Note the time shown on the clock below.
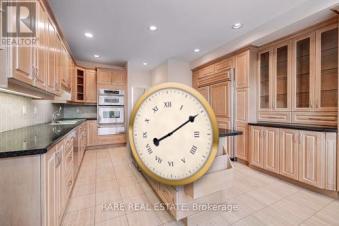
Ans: 8:10
